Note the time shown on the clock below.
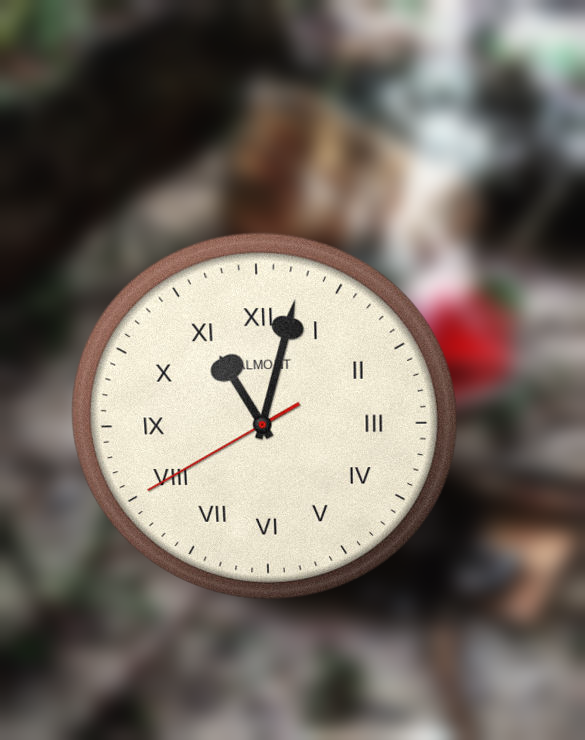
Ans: 11:02:40
